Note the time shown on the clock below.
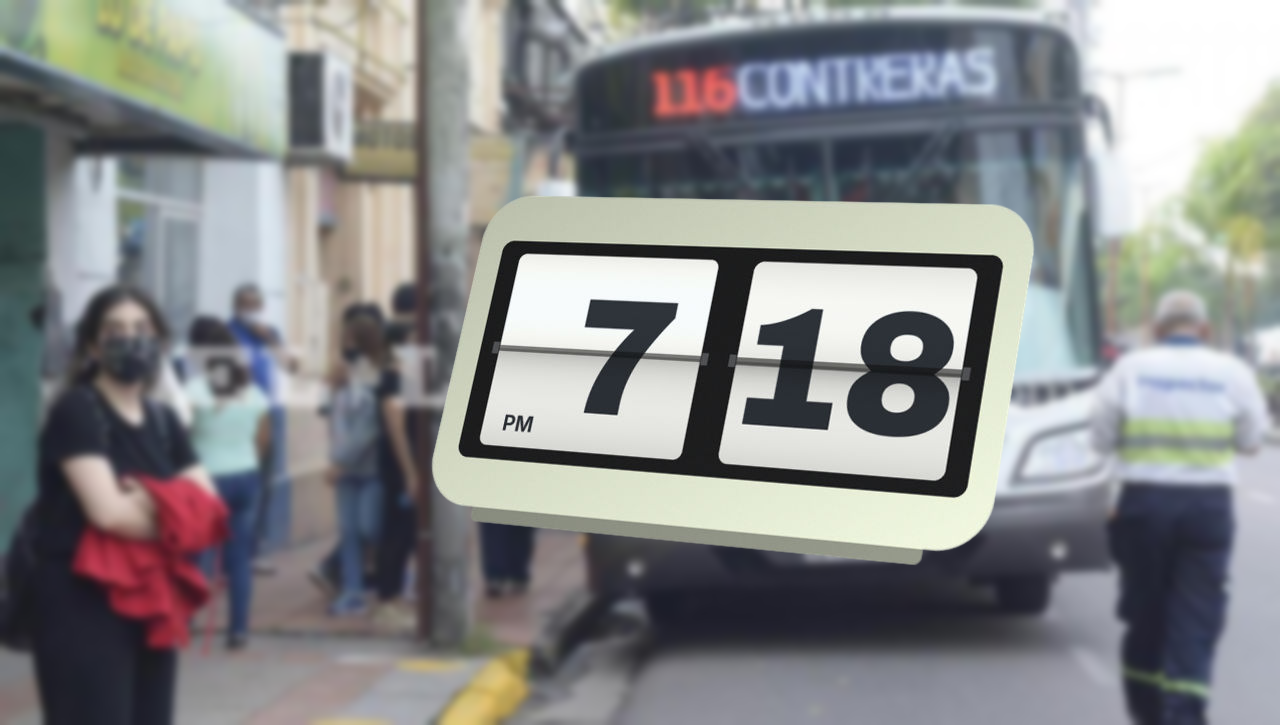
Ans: 7:18
